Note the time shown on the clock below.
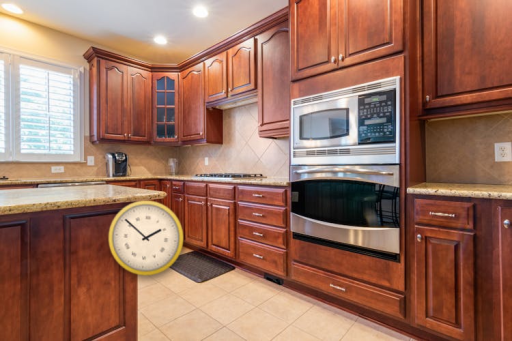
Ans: 1:51
